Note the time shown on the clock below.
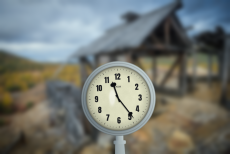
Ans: 11:24
